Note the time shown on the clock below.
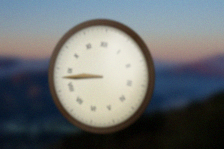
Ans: 8:43
